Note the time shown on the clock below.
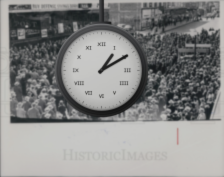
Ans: 1:10
